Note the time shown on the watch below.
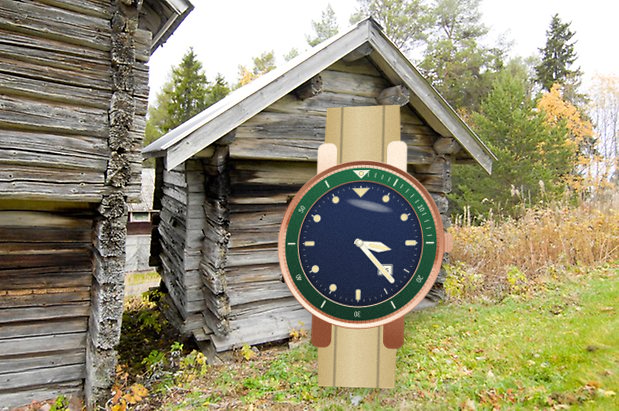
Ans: 3:23
